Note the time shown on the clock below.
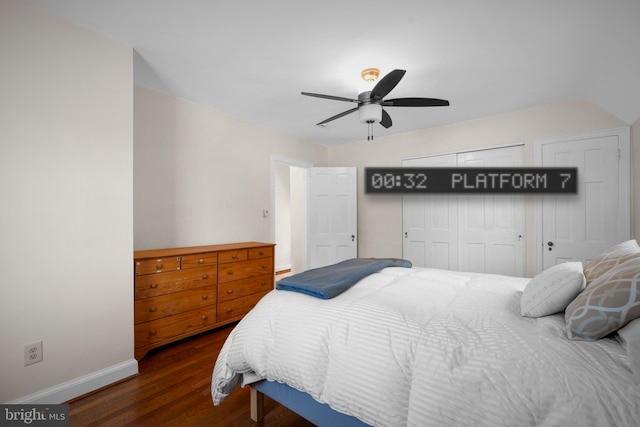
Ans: 0:32
